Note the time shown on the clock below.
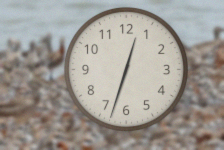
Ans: 12:33
